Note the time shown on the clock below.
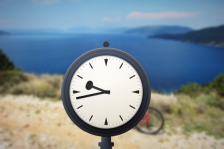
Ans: 9:43
